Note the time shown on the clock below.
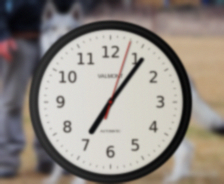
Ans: 7:06:03
